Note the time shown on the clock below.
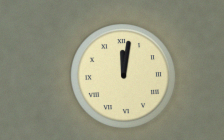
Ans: 12:02
